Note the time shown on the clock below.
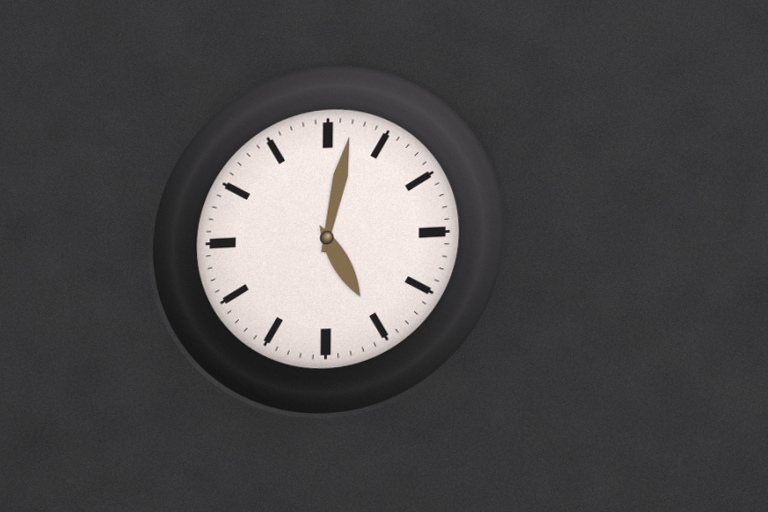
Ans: 5:02
